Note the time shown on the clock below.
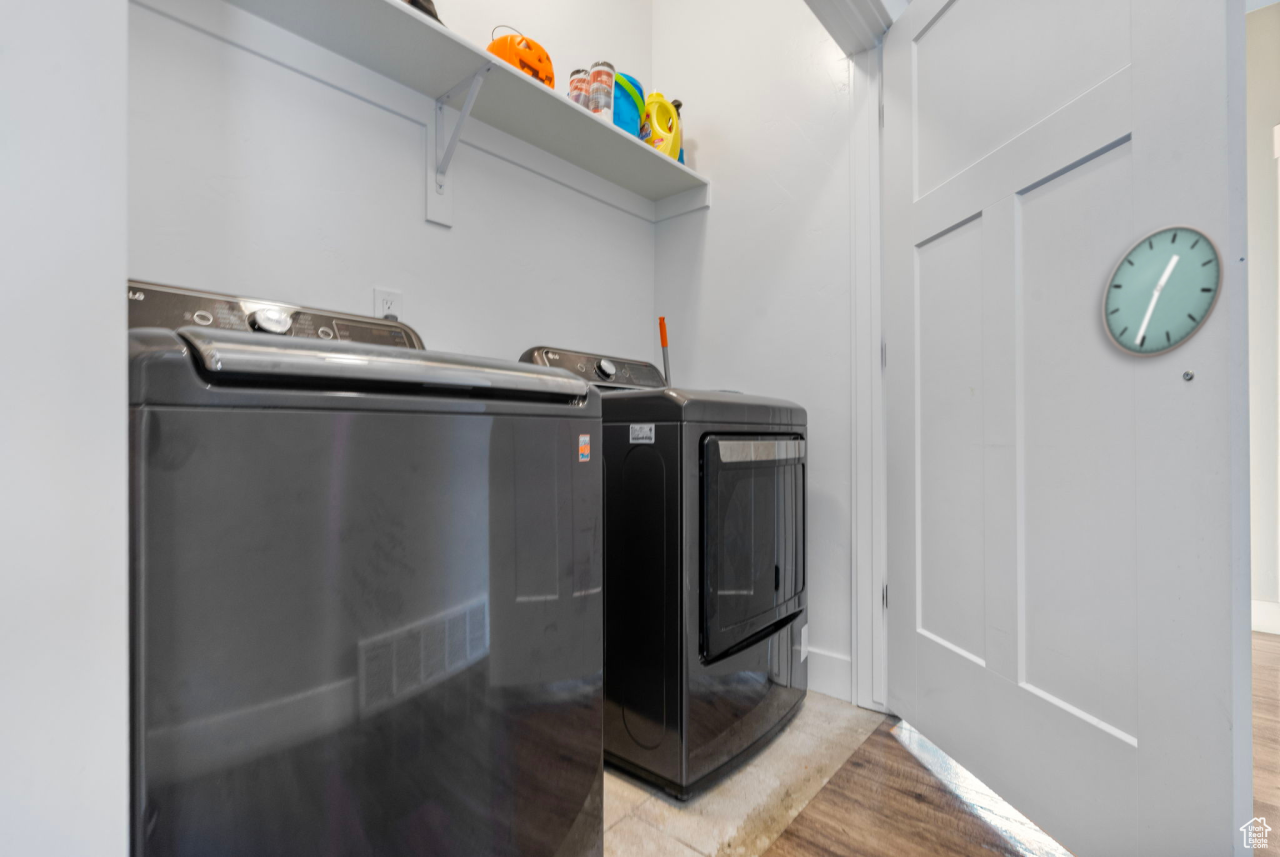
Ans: 12:31
